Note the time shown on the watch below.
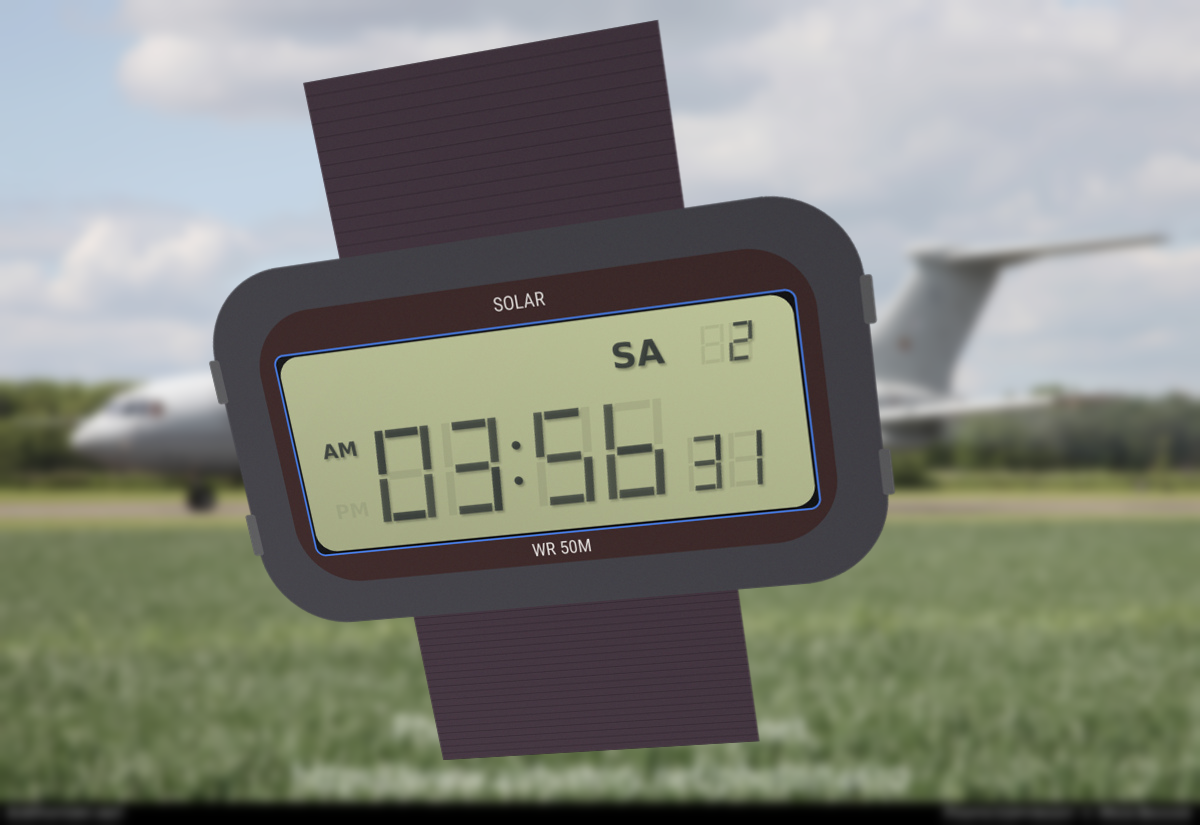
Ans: 3:56:31
